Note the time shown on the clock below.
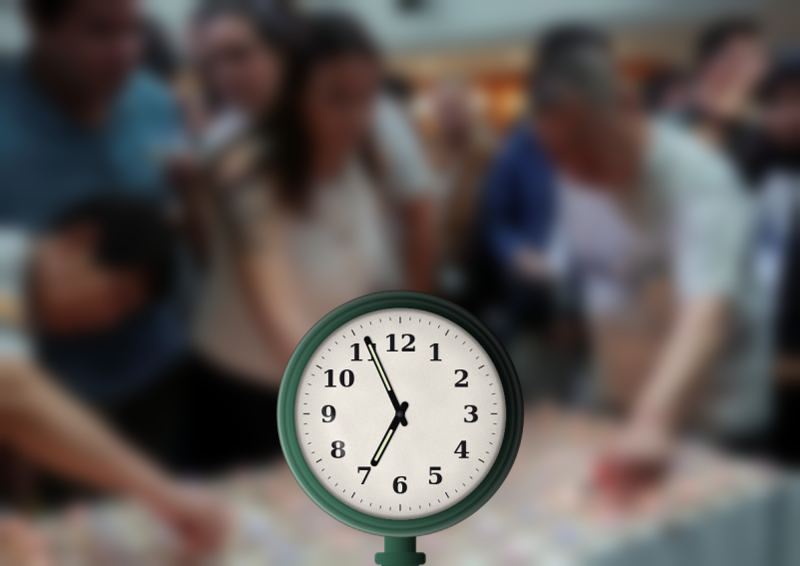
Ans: 6:56
